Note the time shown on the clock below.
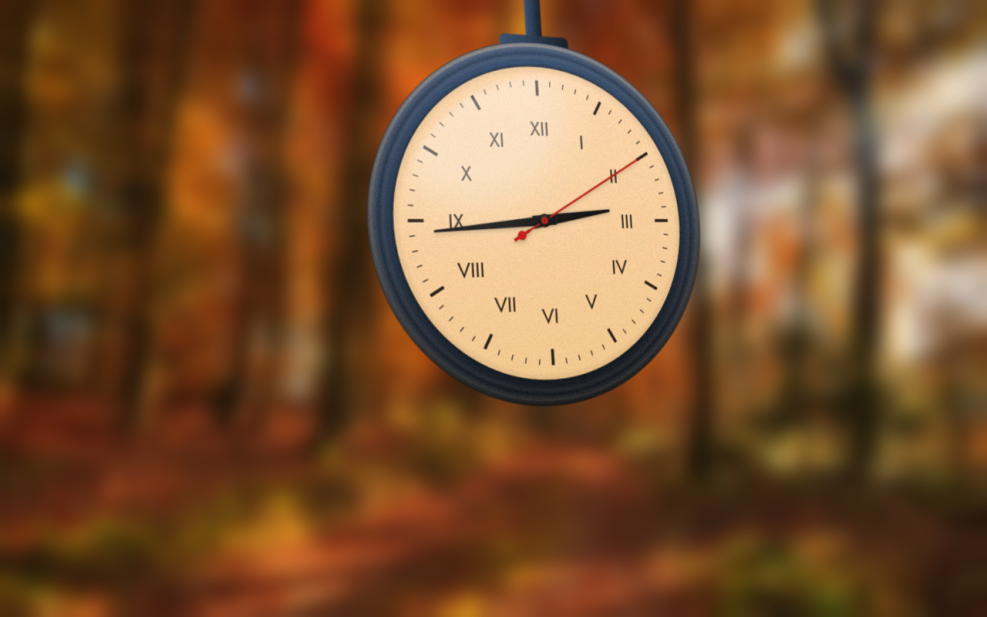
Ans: 2:44:10
